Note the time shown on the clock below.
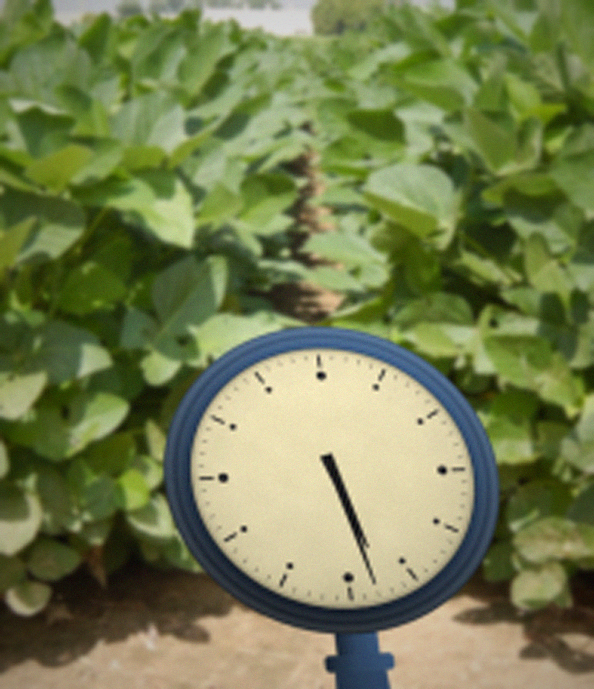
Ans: 5:28
